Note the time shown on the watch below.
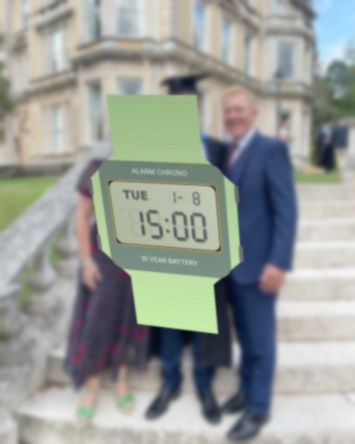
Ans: 15:00
